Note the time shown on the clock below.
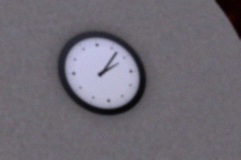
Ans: 2:07
